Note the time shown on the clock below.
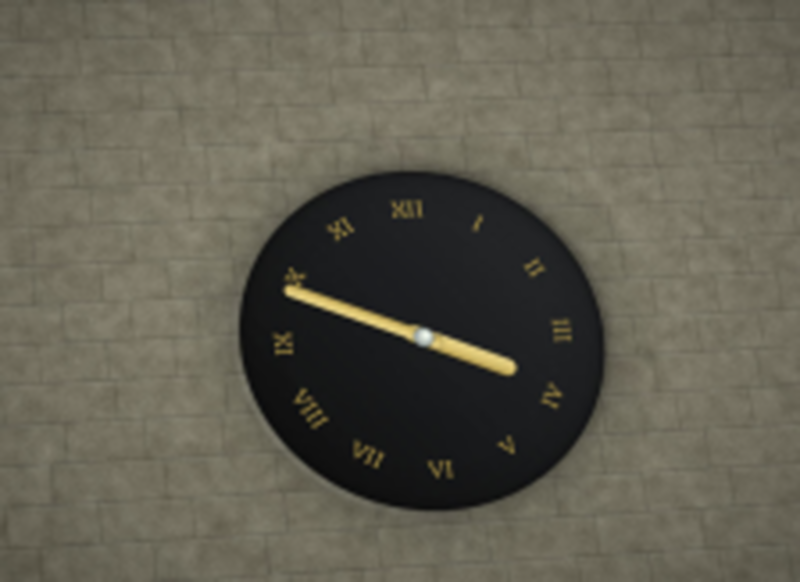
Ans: 3:49
